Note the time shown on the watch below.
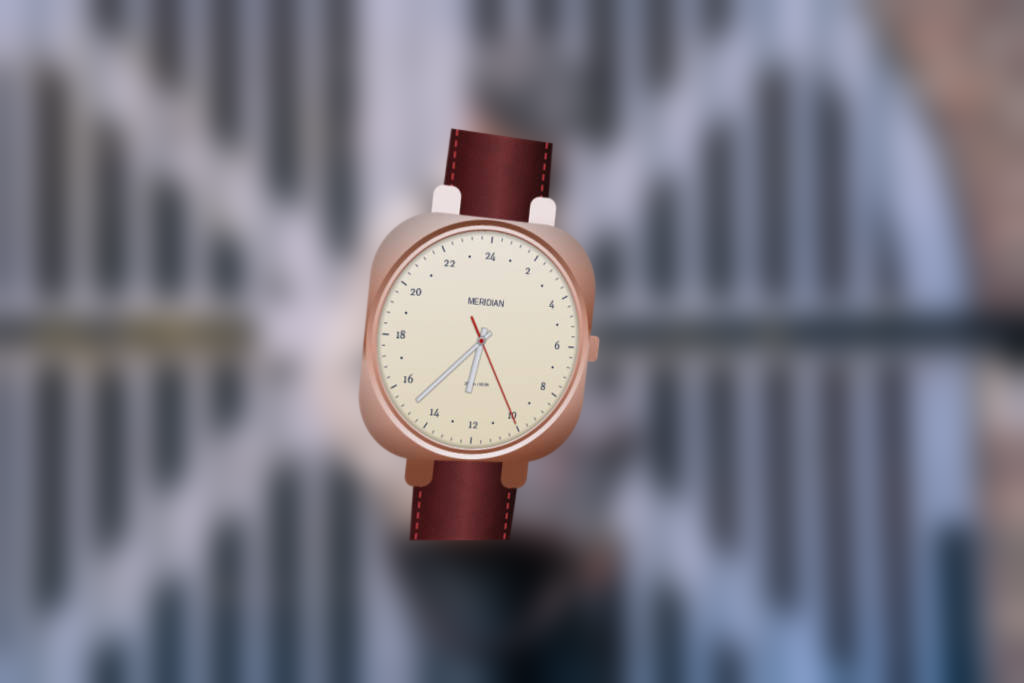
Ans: 12:37:25
